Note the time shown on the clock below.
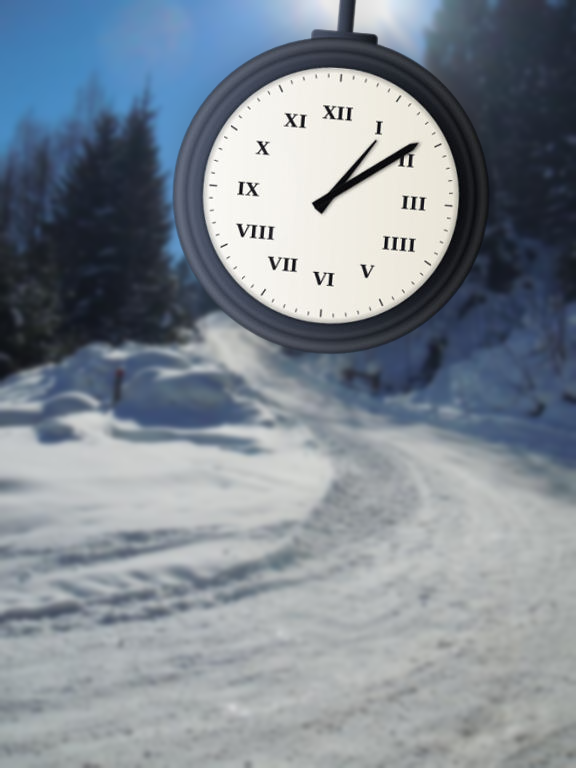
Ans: 1:09
